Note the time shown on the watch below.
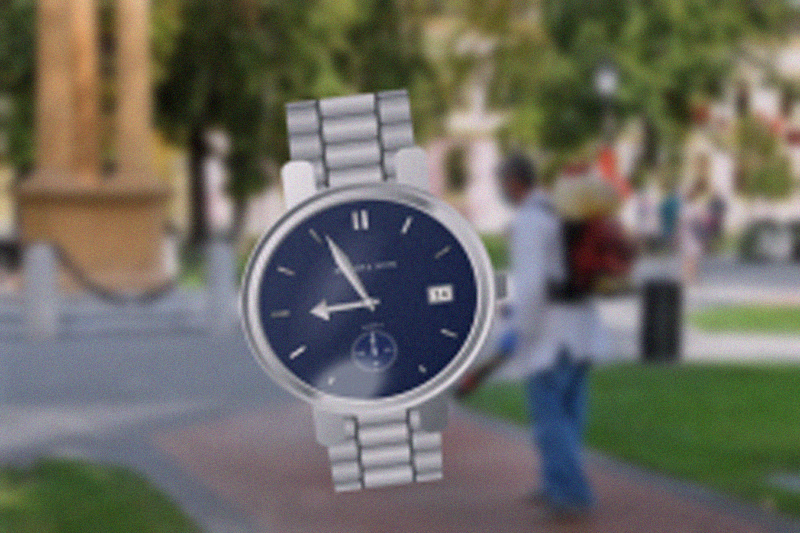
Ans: 8:56
